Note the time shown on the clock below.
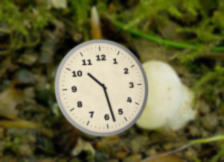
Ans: 10:28
